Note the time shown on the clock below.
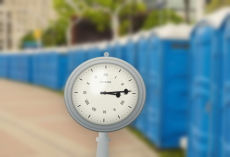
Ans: 3:14
